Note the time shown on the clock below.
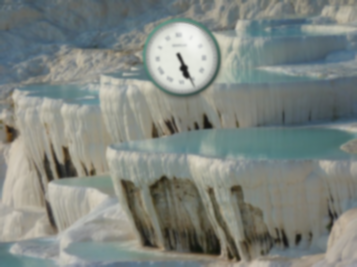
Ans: 5:26
